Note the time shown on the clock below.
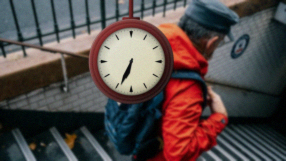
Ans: 6:34
